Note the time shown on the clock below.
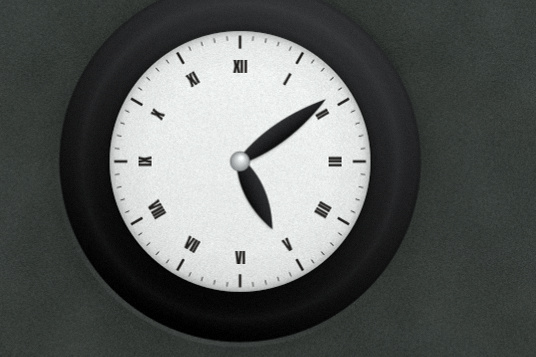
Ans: 5:09
